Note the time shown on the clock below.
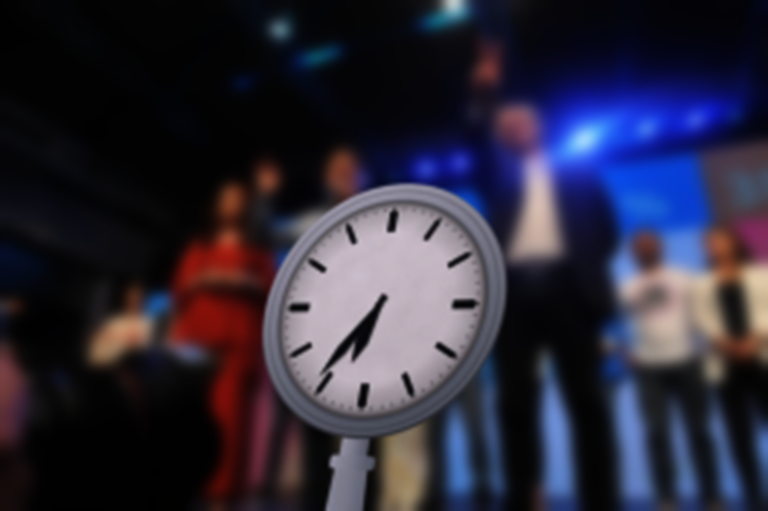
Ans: 6:36
